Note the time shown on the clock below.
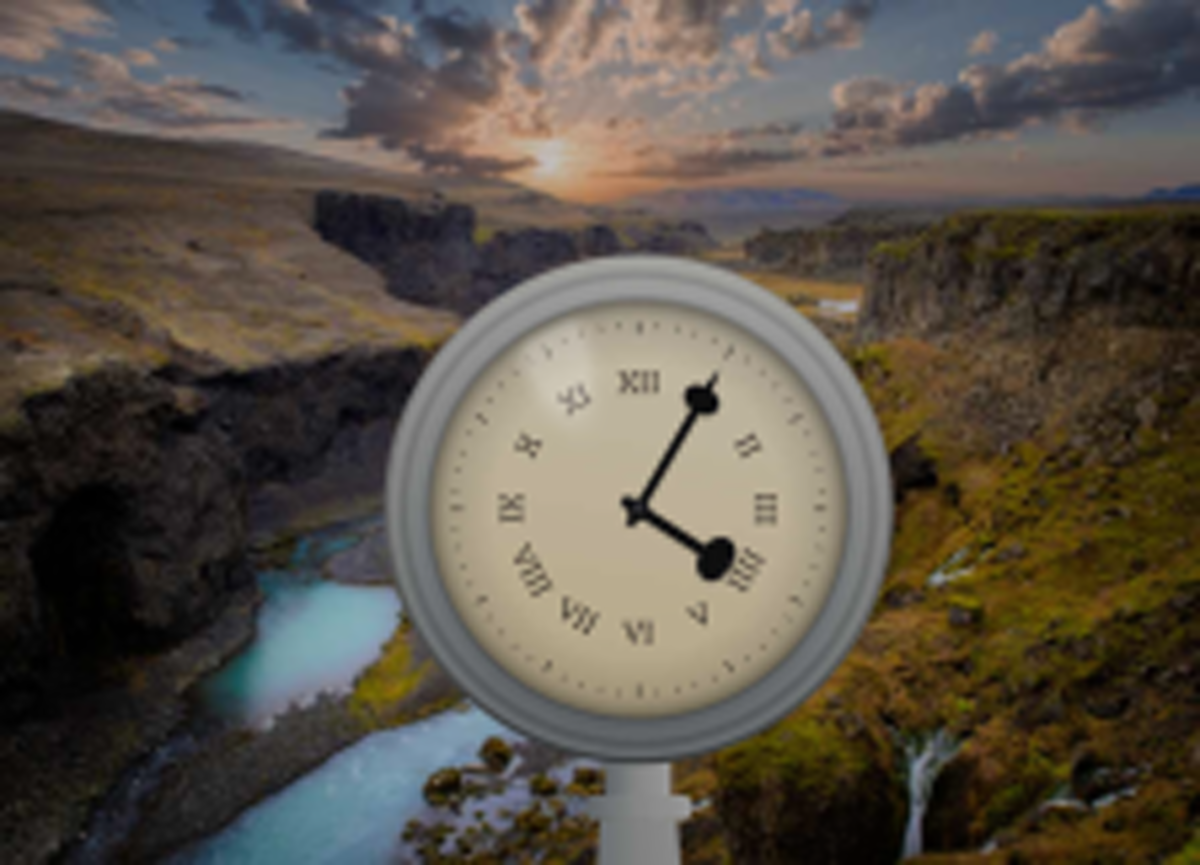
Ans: 4:05
